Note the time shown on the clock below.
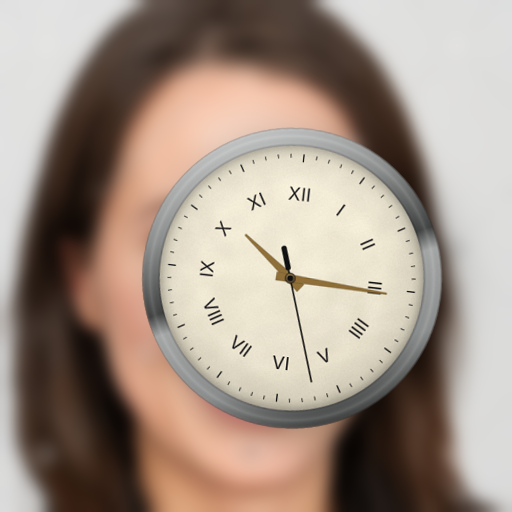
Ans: 10:15:27
